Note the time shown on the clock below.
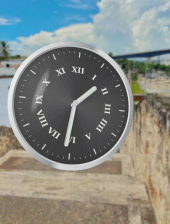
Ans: 1:31
